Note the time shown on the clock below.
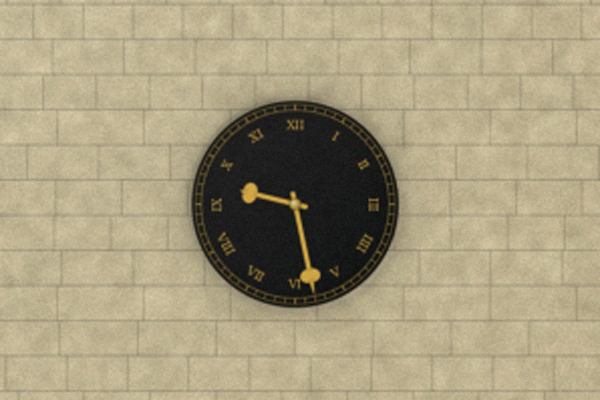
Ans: 9:28
